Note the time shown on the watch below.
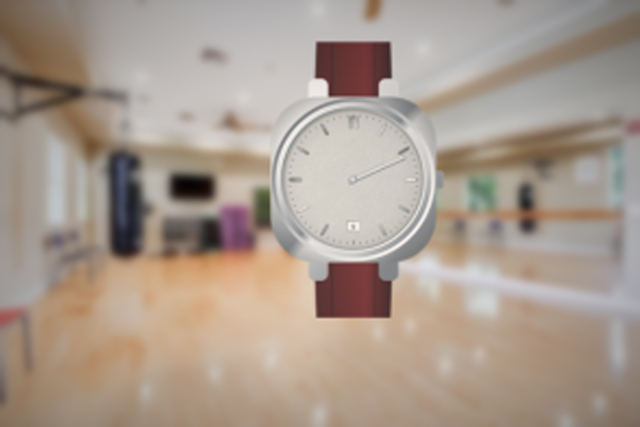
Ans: 2:11
